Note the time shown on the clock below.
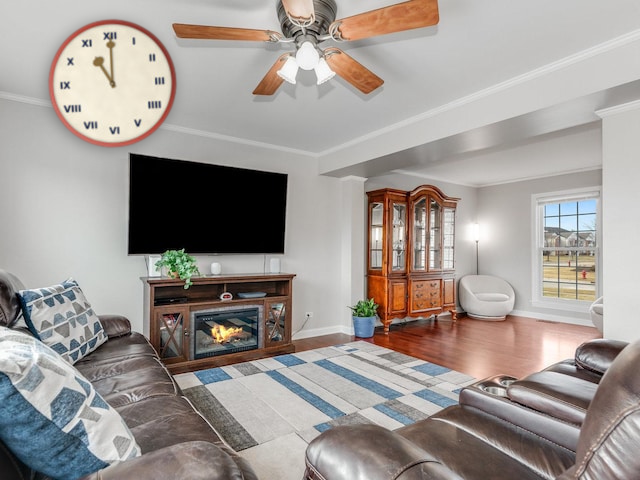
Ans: 11:00
